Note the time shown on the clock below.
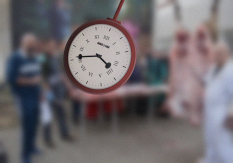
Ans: 3:41
